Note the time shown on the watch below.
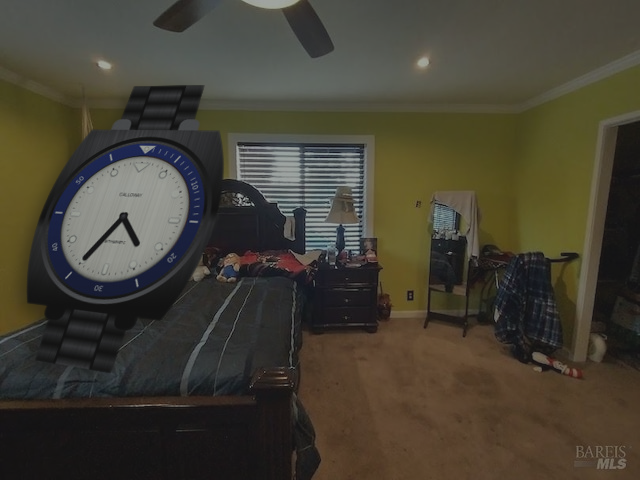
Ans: 4:35
